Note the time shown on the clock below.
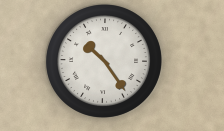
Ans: 10:24
